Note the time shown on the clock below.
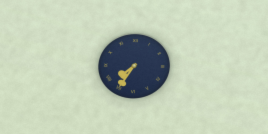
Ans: 7:35
